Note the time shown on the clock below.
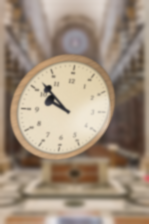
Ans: 9:52
